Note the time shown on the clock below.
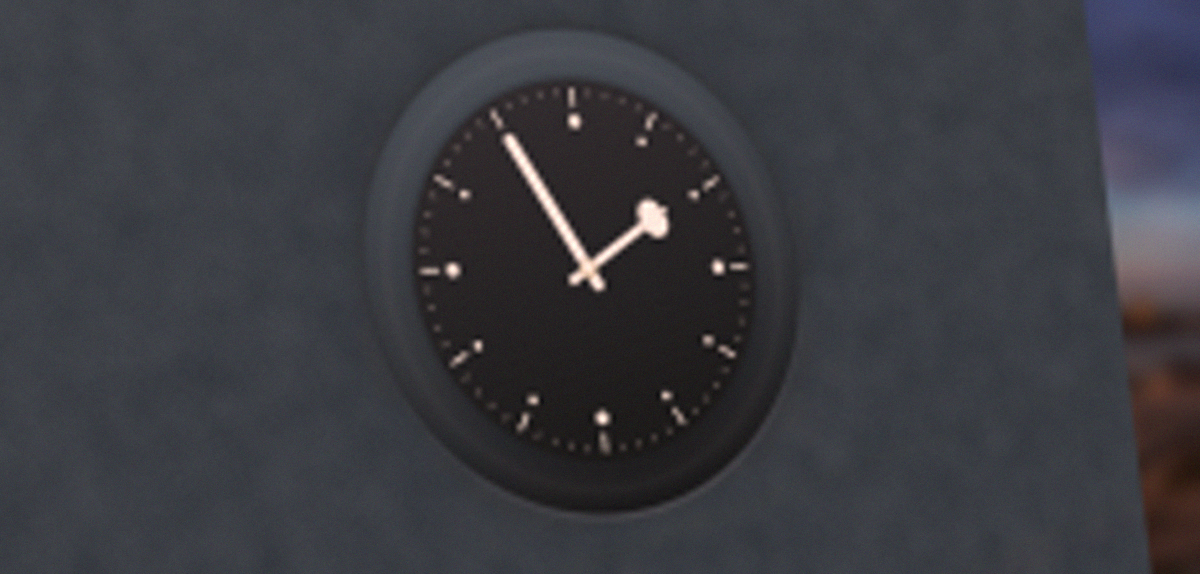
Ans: 1:55
